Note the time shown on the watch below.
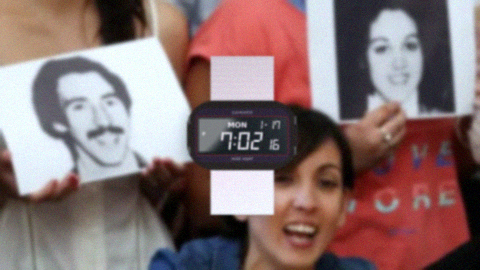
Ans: 7:02
